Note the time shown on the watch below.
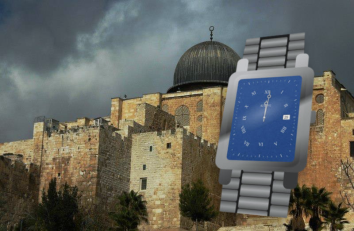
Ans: 12:01
